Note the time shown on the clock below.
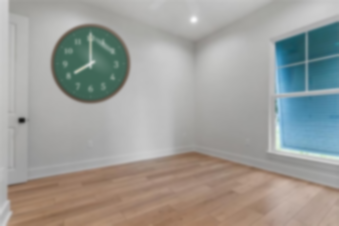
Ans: 8:00
